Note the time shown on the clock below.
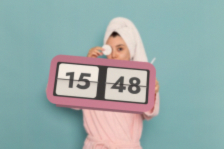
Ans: 15:48
